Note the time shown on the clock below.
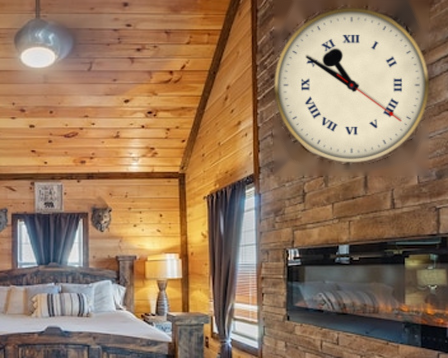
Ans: 10:50:21
